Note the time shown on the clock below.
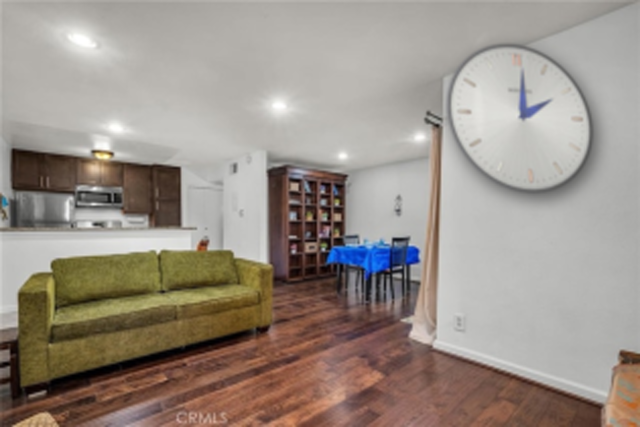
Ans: 2:01
